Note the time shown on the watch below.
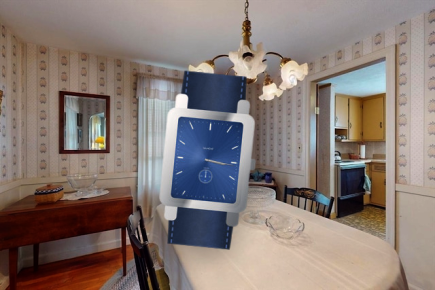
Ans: 3:16
